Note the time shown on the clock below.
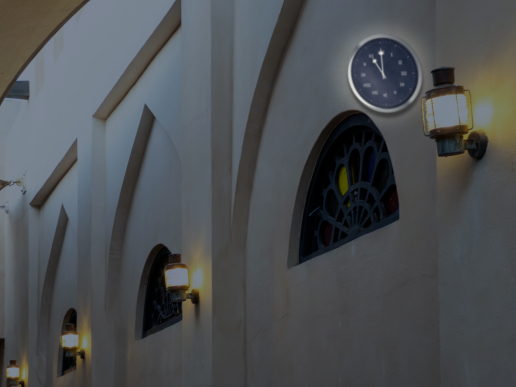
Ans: 11:00
